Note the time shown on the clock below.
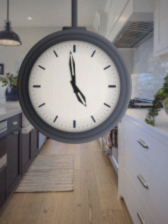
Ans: 4:59
